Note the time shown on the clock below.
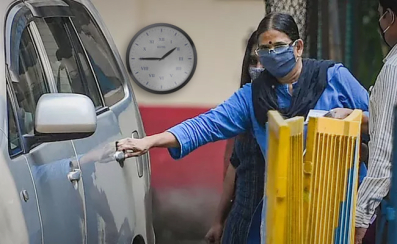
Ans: 1:45
